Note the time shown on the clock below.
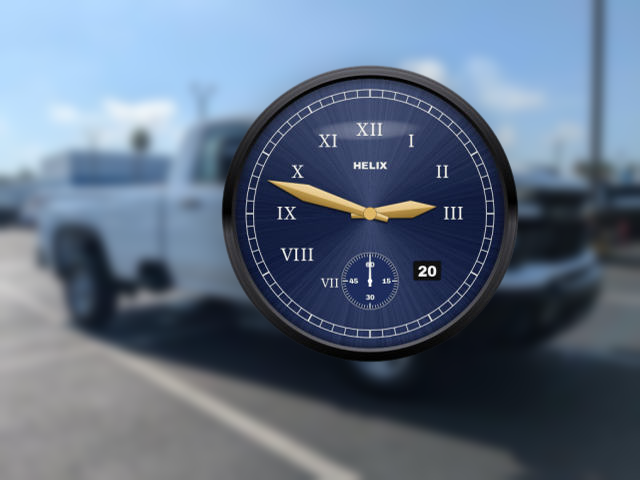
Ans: 2:48
